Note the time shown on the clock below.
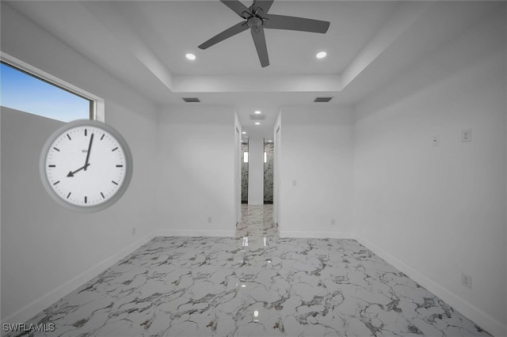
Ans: 8:02
